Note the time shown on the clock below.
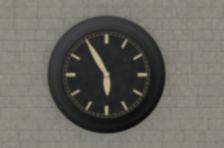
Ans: 5:55
